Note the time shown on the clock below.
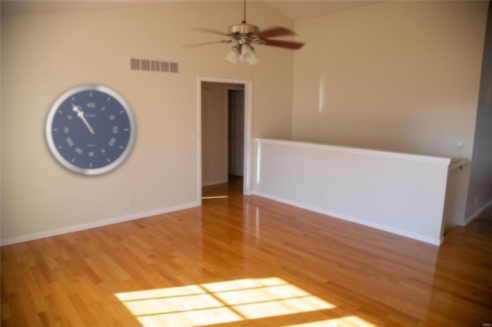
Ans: 10:54
